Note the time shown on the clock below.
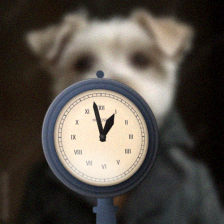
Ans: 12:58
